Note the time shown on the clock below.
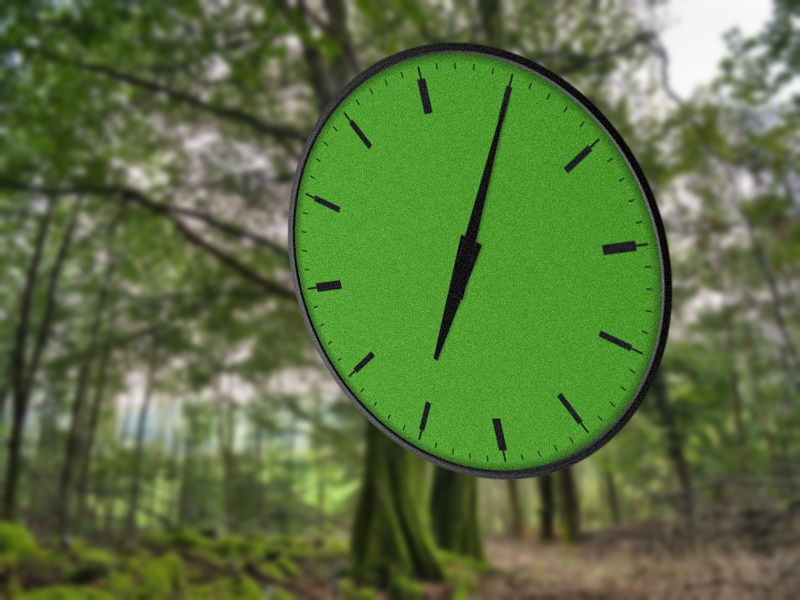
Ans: 7:05
